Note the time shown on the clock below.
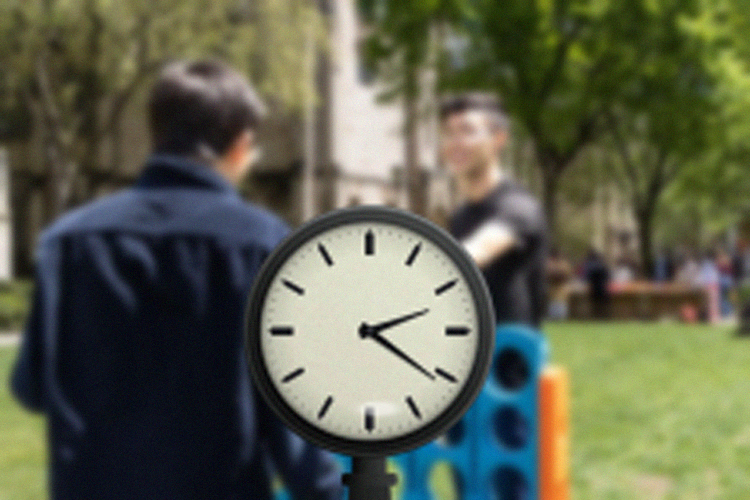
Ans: 2:21
